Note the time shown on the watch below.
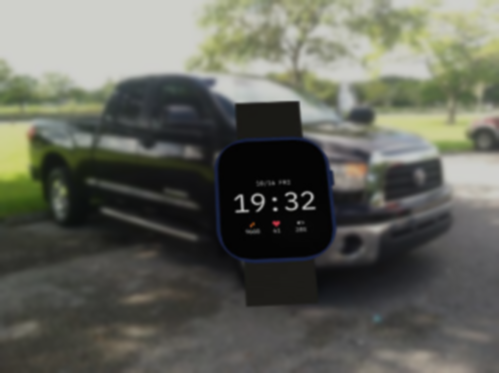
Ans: 19:32
